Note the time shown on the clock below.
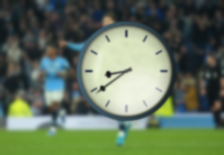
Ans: 8:39
